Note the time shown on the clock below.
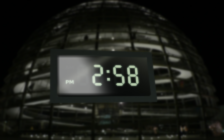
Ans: 2:58
